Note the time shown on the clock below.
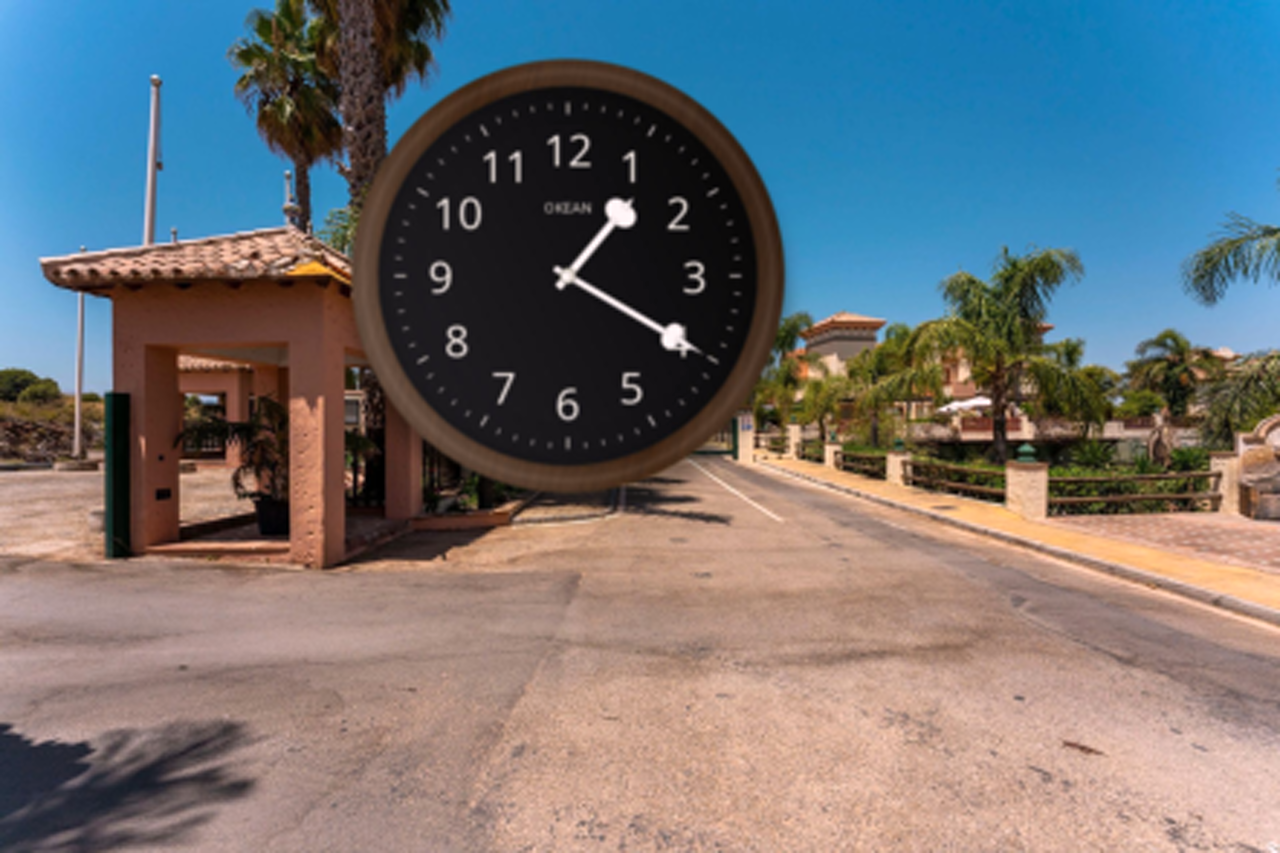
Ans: 1:20
